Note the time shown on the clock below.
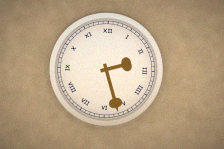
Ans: 2:27
